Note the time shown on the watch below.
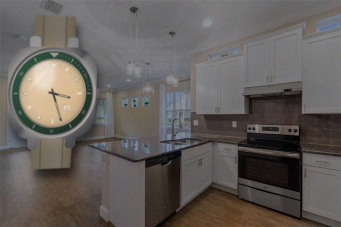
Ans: 3:27
